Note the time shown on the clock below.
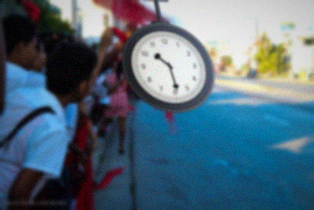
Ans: 10:29
